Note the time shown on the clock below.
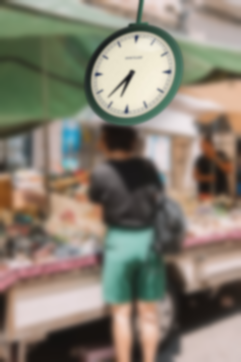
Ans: 6:37
